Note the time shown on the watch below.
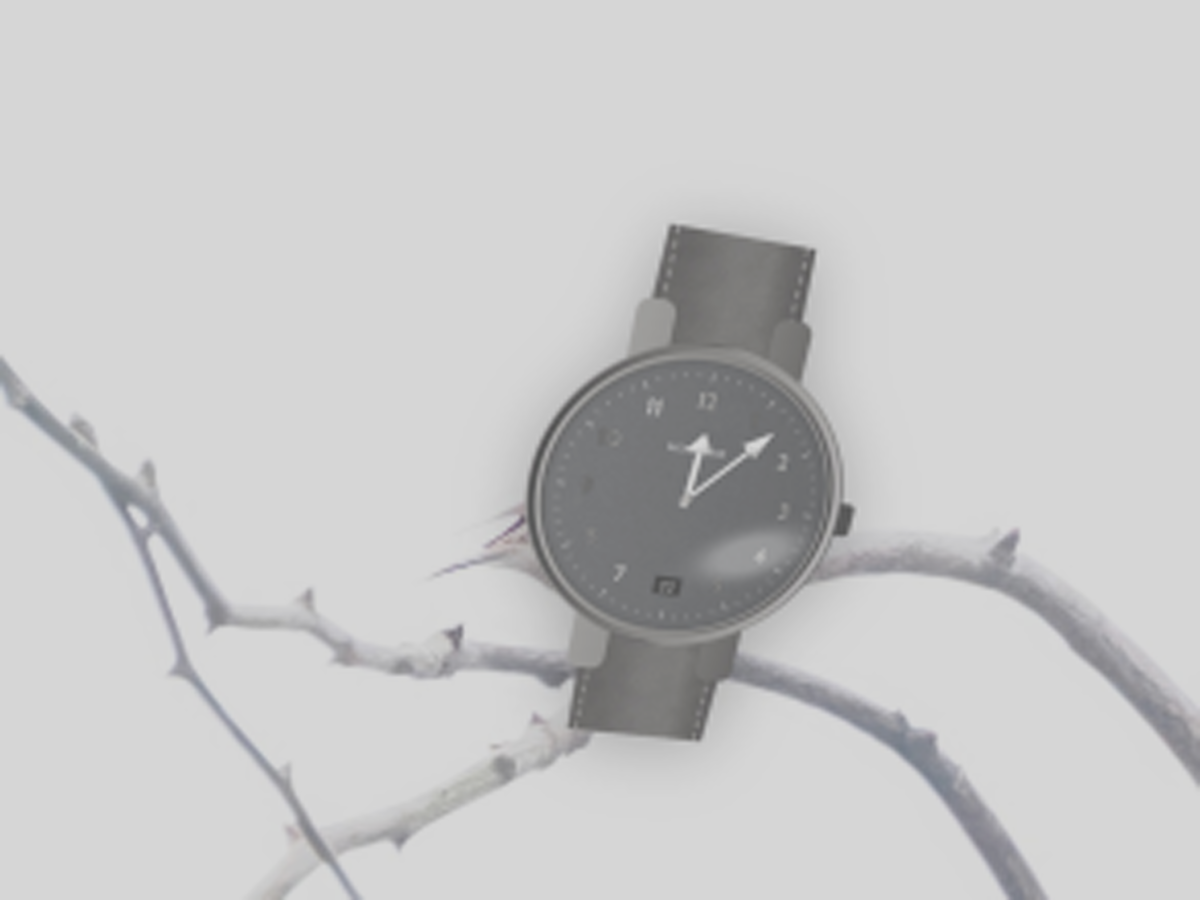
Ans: 12:07
